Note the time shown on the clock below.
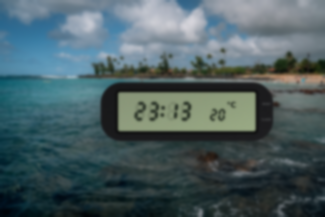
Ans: 23:13
